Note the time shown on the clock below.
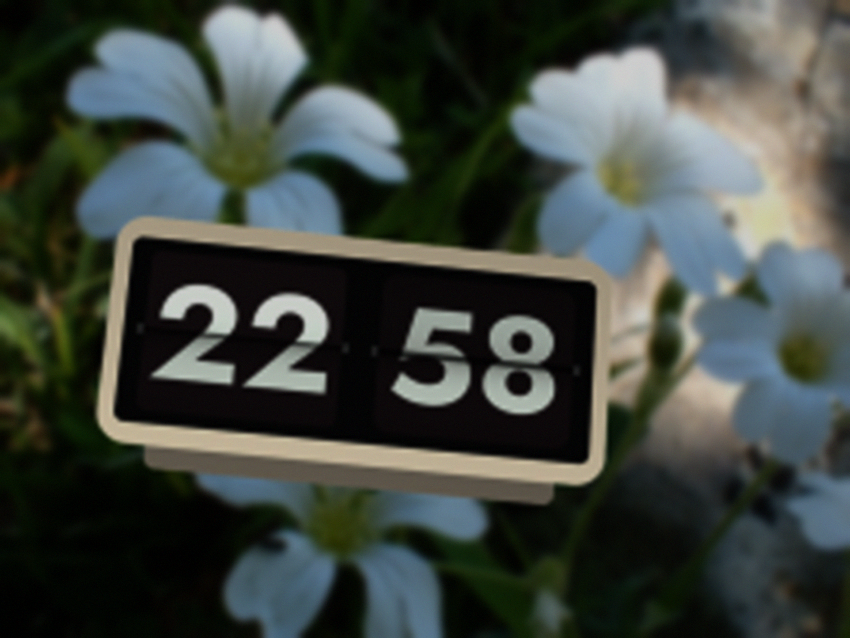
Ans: 22:58
